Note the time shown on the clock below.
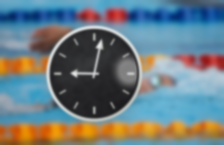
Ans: 9:02
